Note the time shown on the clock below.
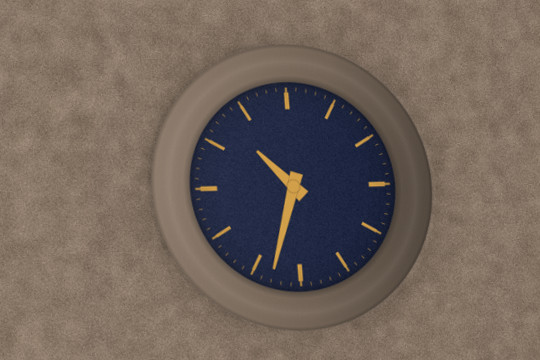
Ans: 10:33
